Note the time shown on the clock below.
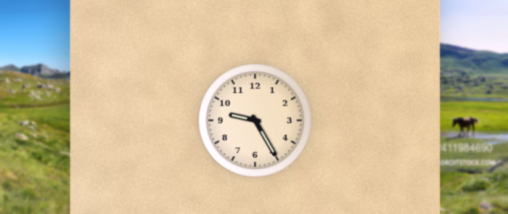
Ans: 9:25
